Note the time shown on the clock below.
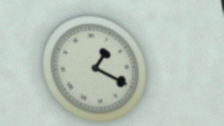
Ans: 1:20
